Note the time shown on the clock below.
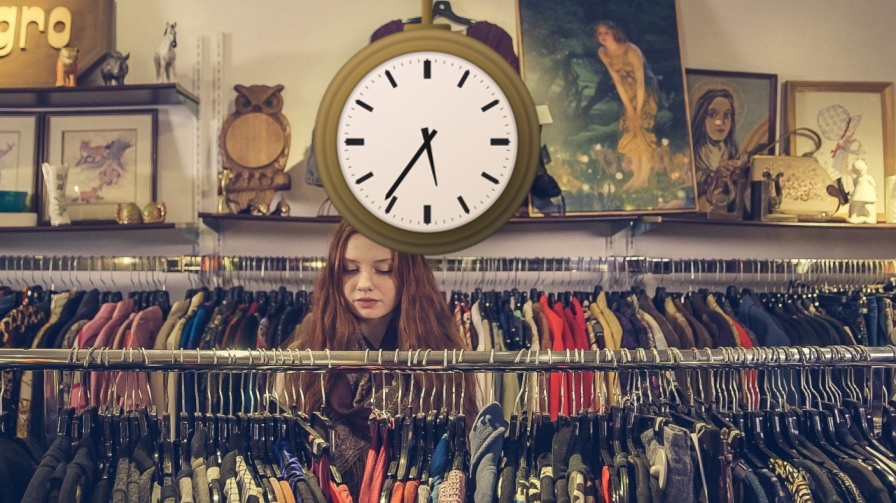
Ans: 5:36
